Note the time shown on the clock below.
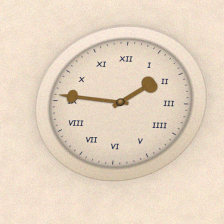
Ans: 1:46
